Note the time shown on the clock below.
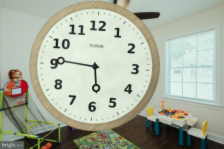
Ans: 5:46
